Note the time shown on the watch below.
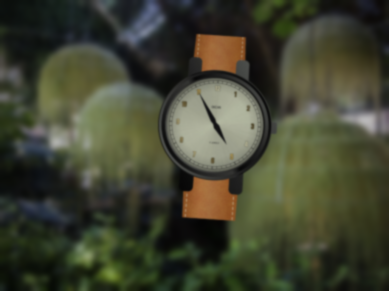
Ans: 4:55
